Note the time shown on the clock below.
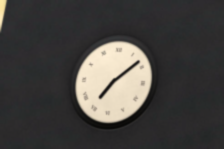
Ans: 7:08
